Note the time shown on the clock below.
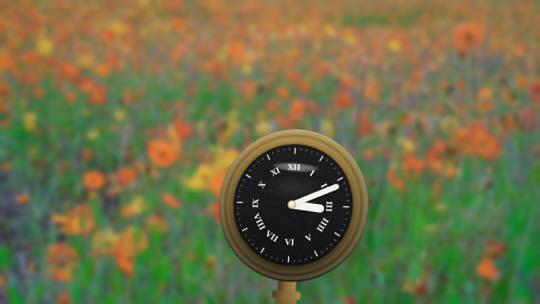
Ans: 3:11
